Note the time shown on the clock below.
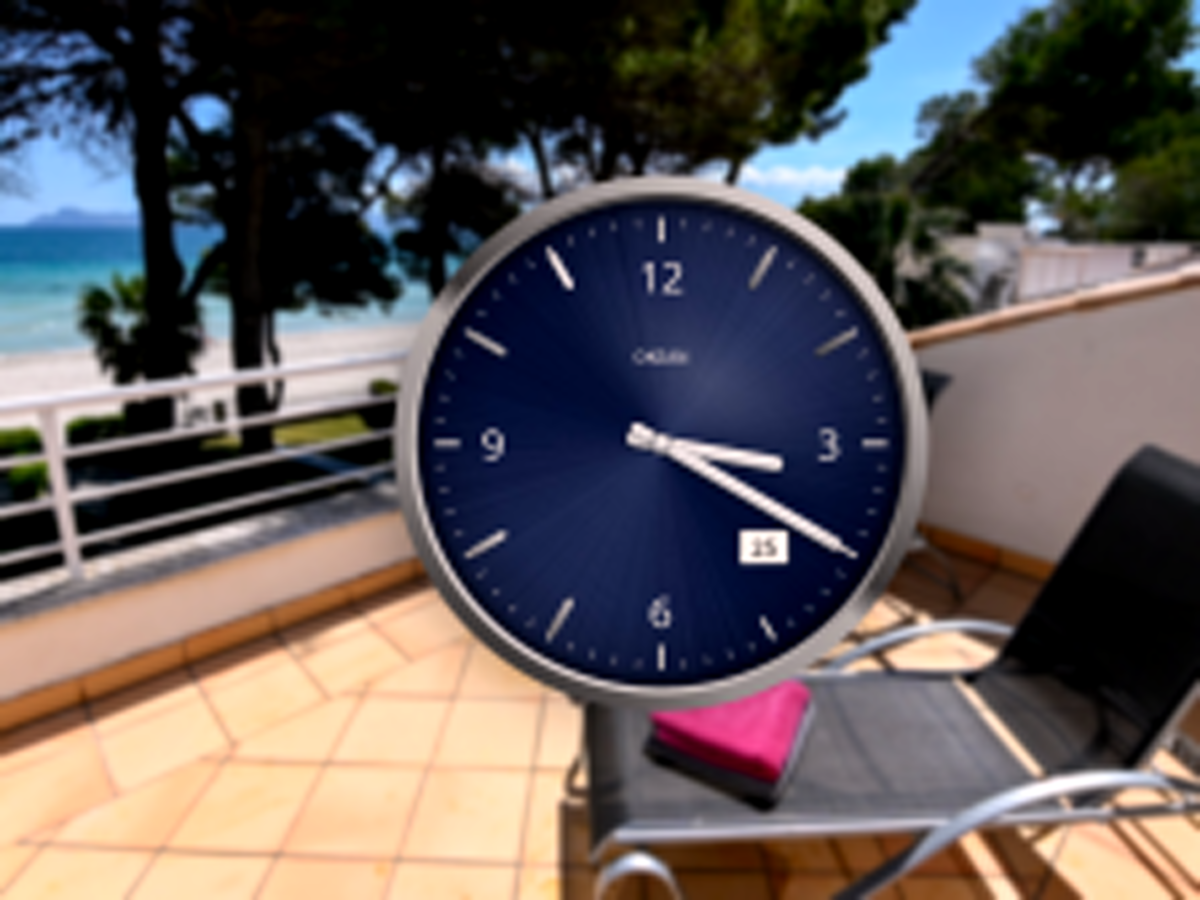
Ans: 3:20
